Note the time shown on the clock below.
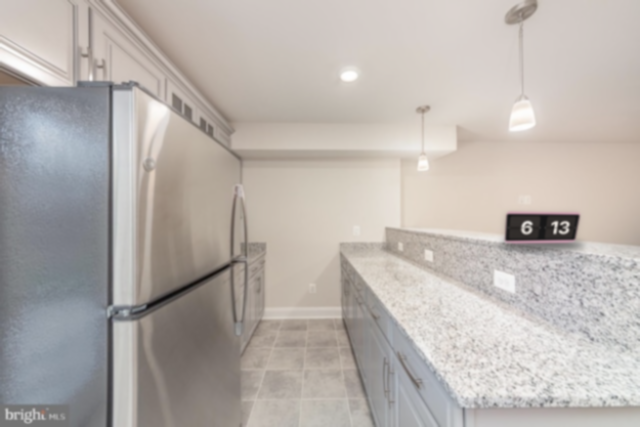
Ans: 6:13
